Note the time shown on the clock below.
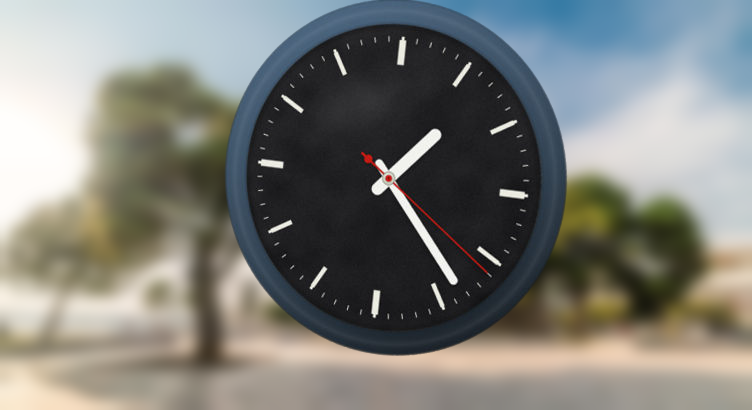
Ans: 1:23:21
